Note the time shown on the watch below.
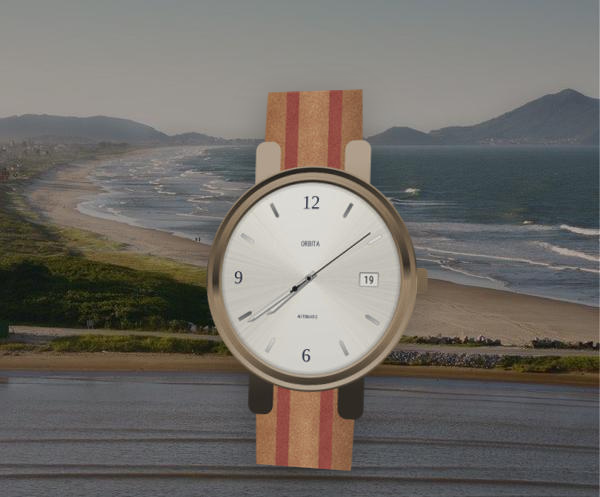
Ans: 7:39:09
